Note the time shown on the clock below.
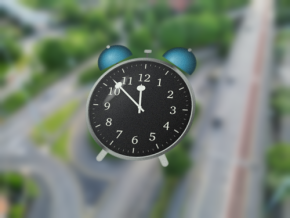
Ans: 11:52
